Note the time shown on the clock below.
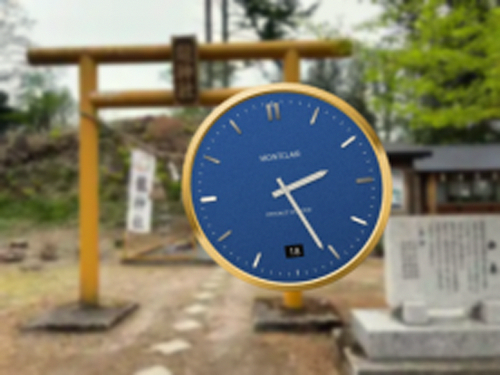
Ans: 2:26
